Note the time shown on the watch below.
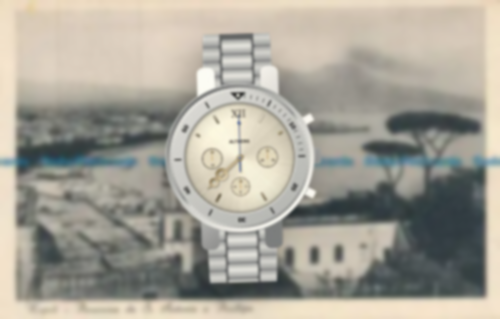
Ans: 7:38
